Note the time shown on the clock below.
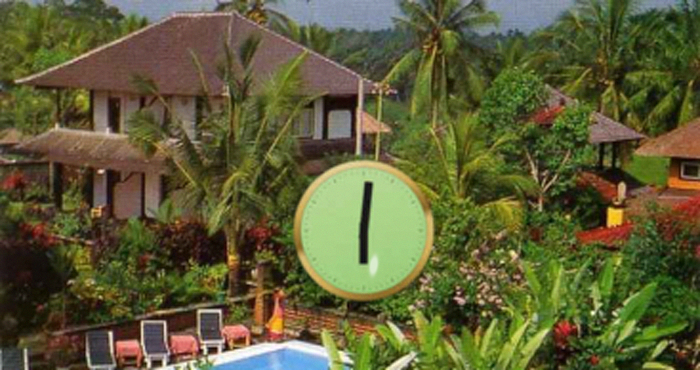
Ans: 6:01
